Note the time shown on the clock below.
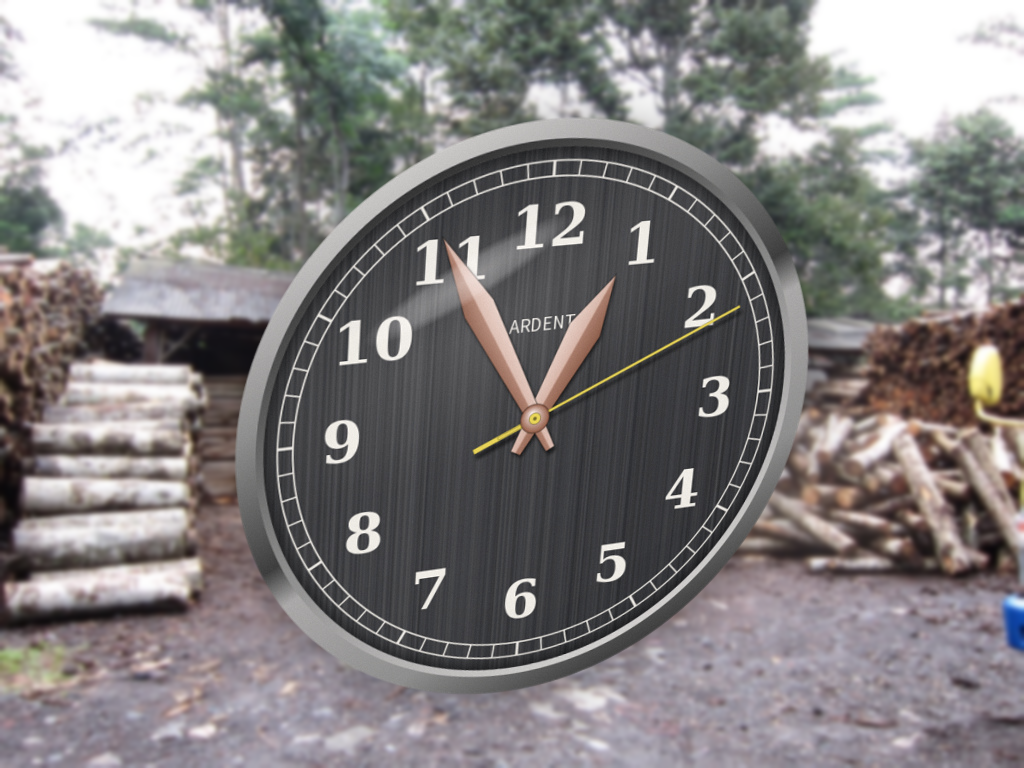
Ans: 12:55:11
